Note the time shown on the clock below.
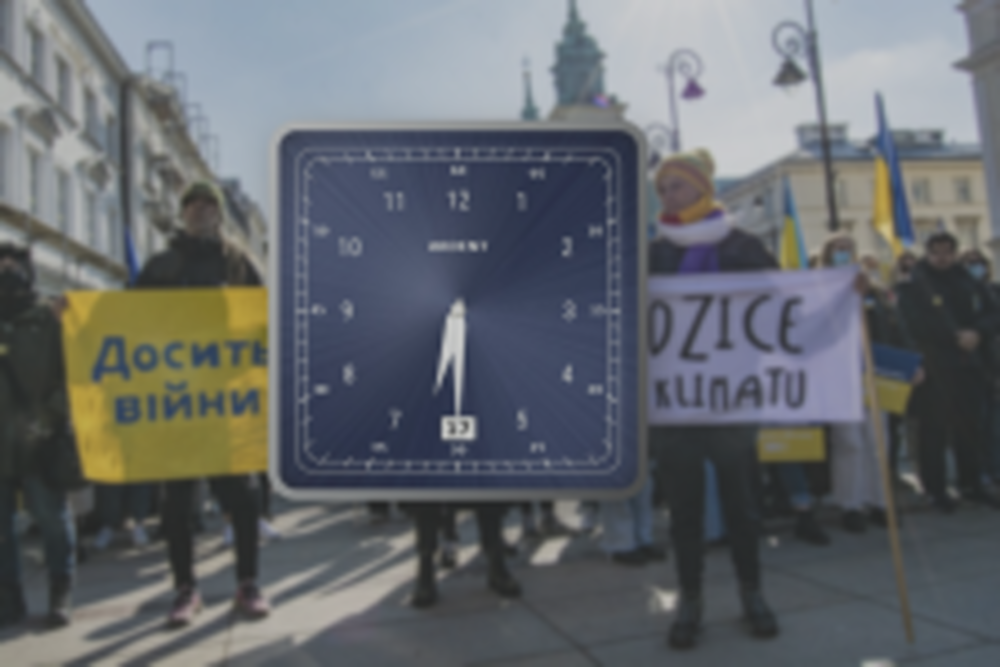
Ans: 6:30
